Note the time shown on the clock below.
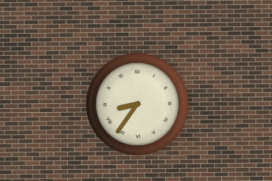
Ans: 8:36
